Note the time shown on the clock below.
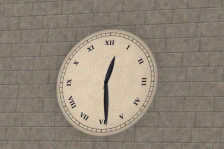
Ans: 12:29
